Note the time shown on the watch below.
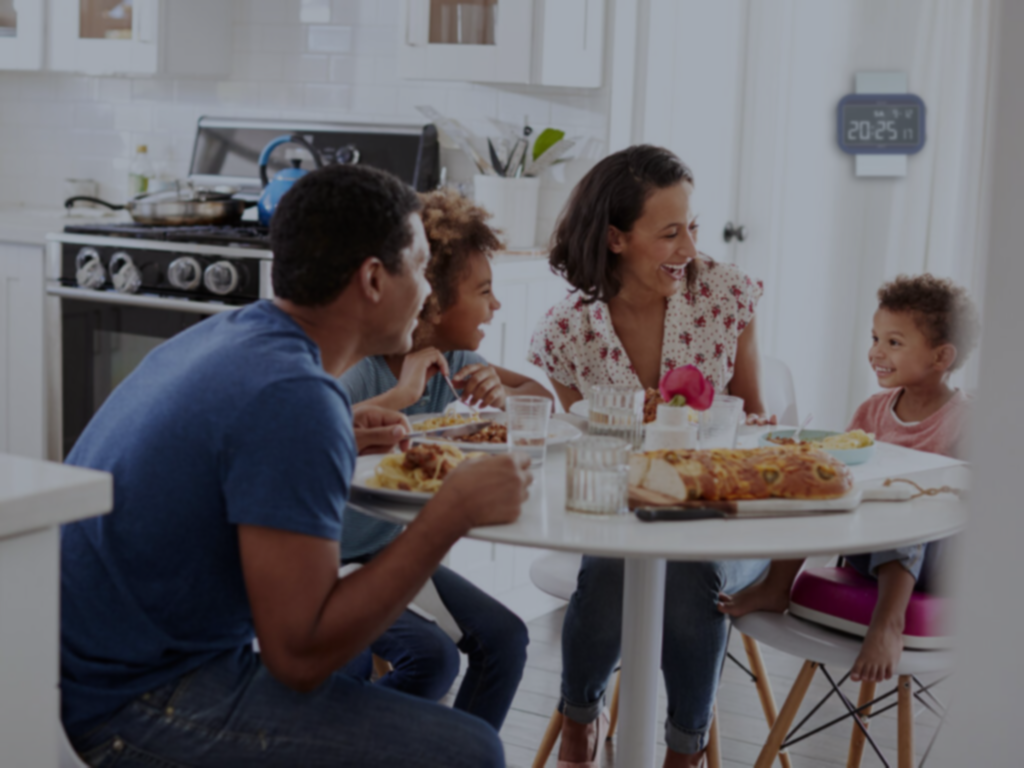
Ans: 20:25
